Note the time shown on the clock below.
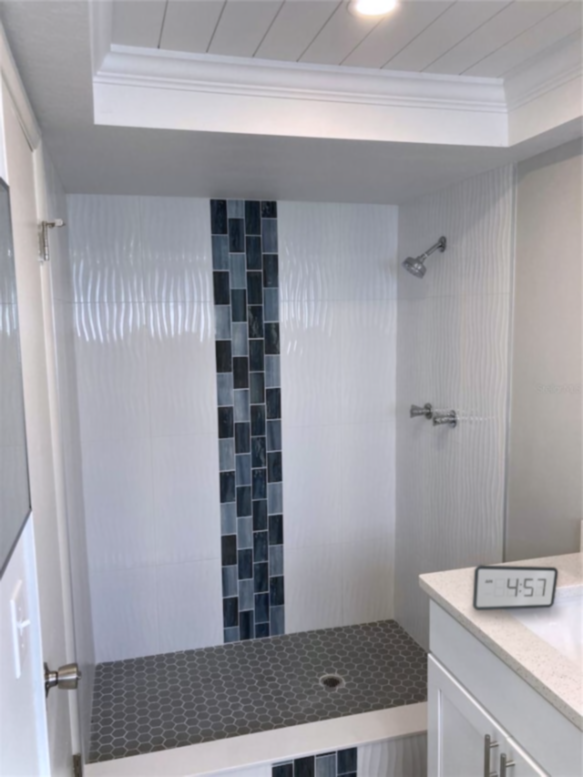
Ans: 4:57
